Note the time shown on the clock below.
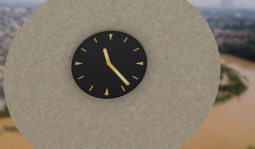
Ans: 11:23
